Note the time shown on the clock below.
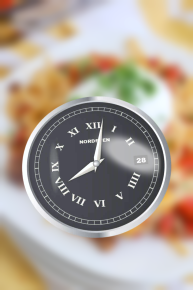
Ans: 8:02
